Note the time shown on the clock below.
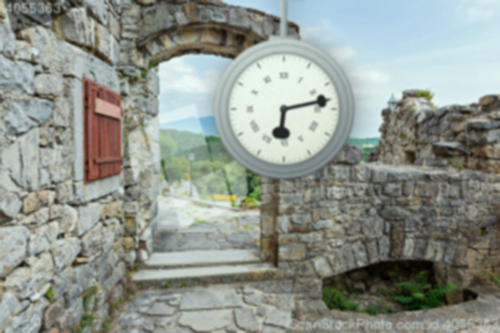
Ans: 6:13
